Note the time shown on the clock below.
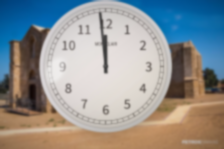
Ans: 11:59
